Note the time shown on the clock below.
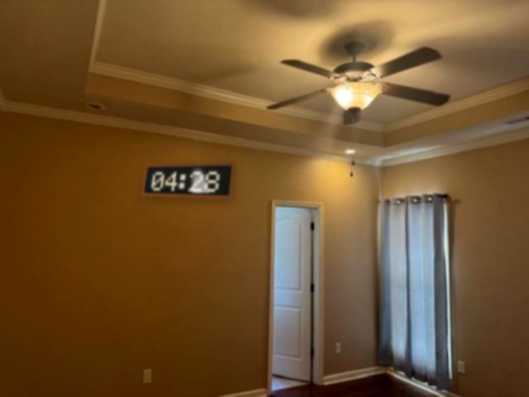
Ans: 4:28
